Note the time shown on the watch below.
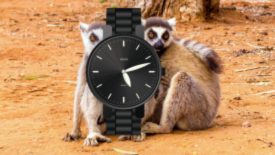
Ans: 5:12
